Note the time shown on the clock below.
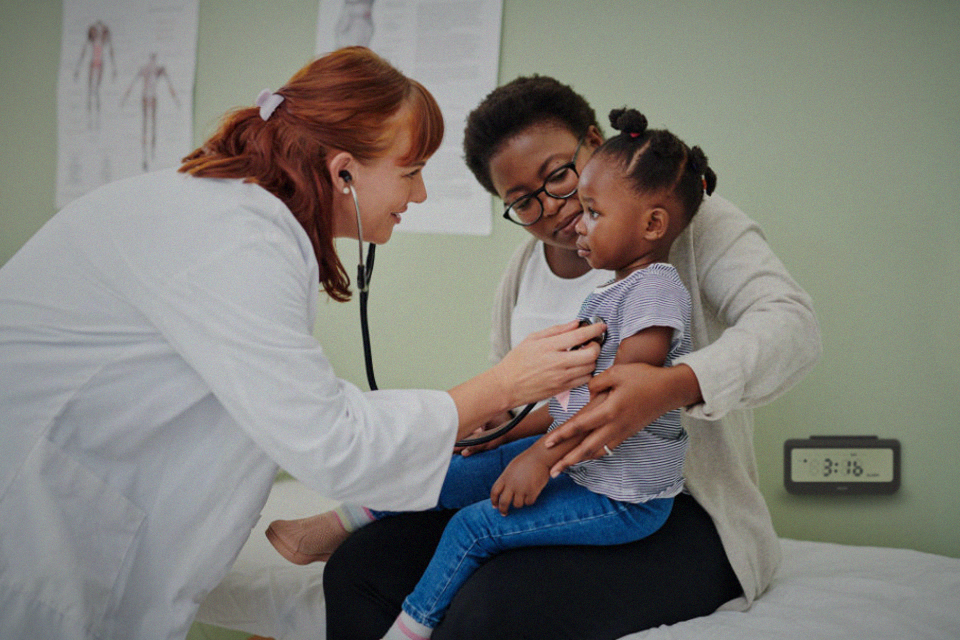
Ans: 3:16
